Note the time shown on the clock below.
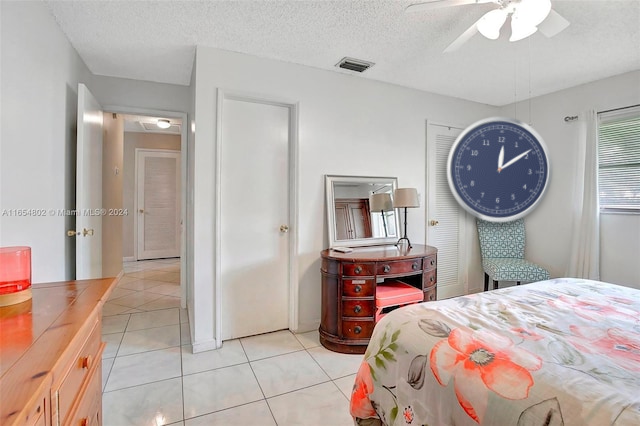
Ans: 12:09
